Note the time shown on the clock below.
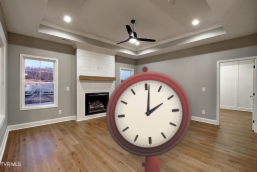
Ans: 2:01
